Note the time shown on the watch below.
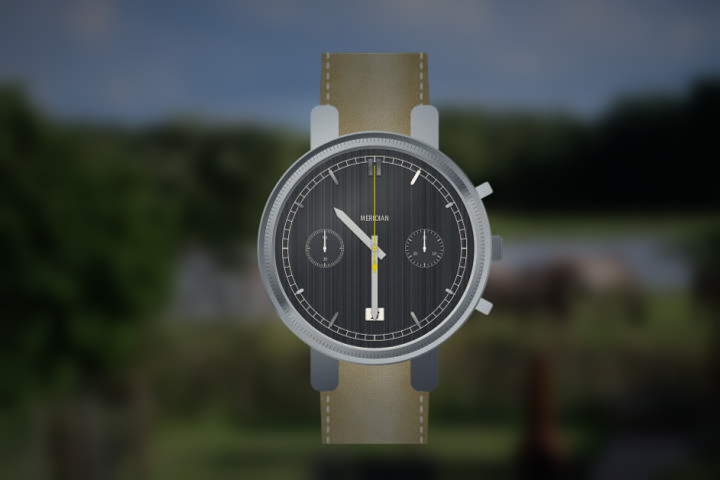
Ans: 10:30
